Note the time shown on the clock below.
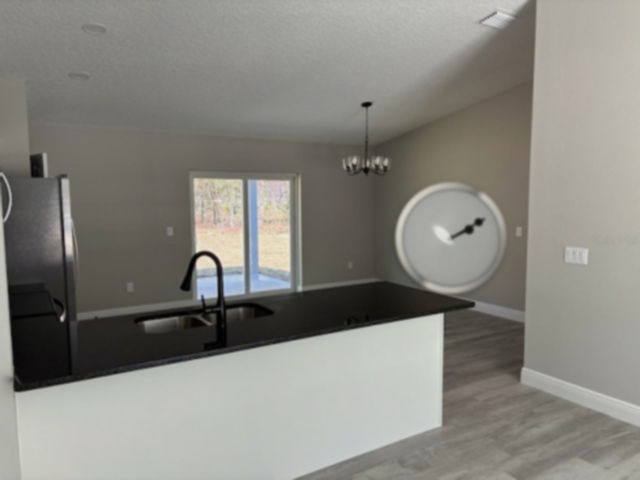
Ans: 2:10
